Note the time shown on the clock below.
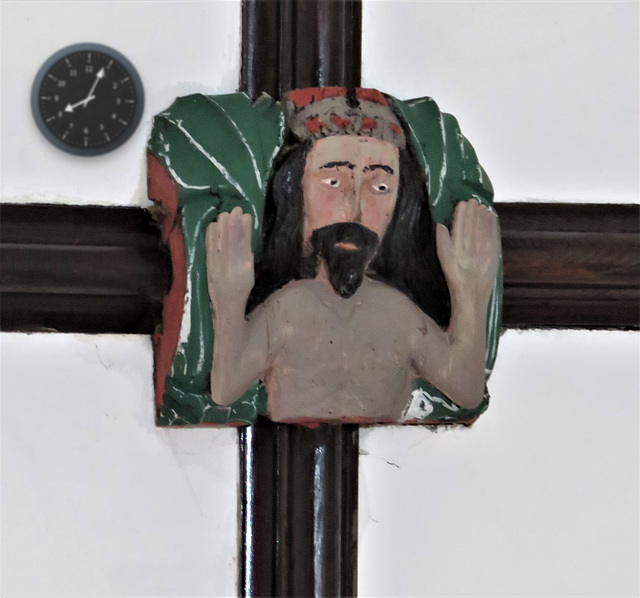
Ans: 8:04
